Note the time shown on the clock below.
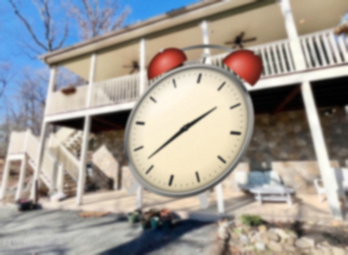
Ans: 1:37
